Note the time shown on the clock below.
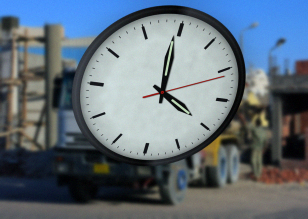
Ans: 3:59:11
